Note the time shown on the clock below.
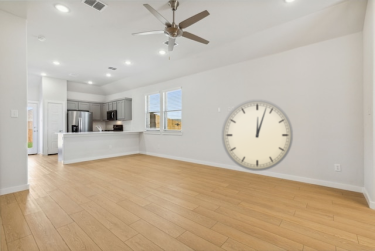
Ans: 12:03
